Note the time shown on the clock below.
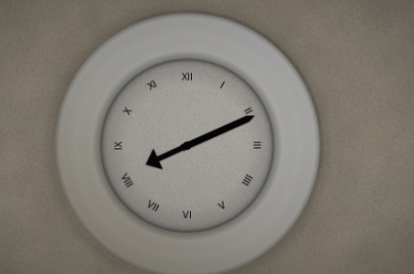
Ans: 8:11
